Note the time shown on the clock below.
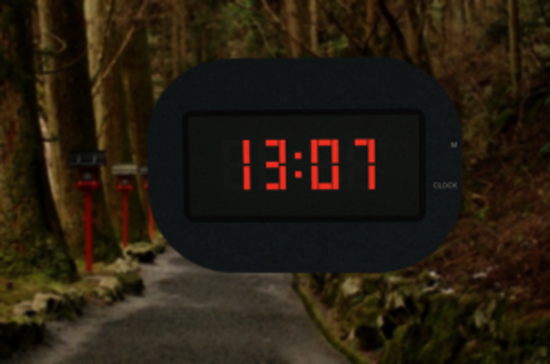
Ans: 13:07
